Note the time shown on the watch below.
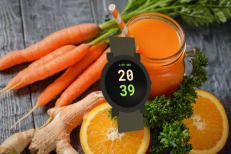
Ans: 20:39
